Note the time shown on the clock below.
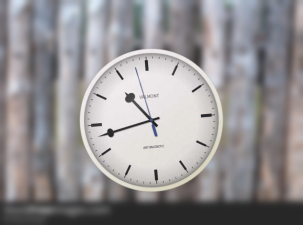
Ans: 10:42:58
